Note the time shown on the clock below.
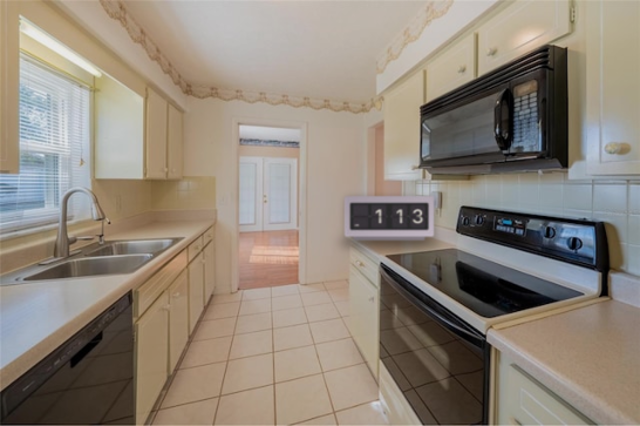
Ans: 1:13
